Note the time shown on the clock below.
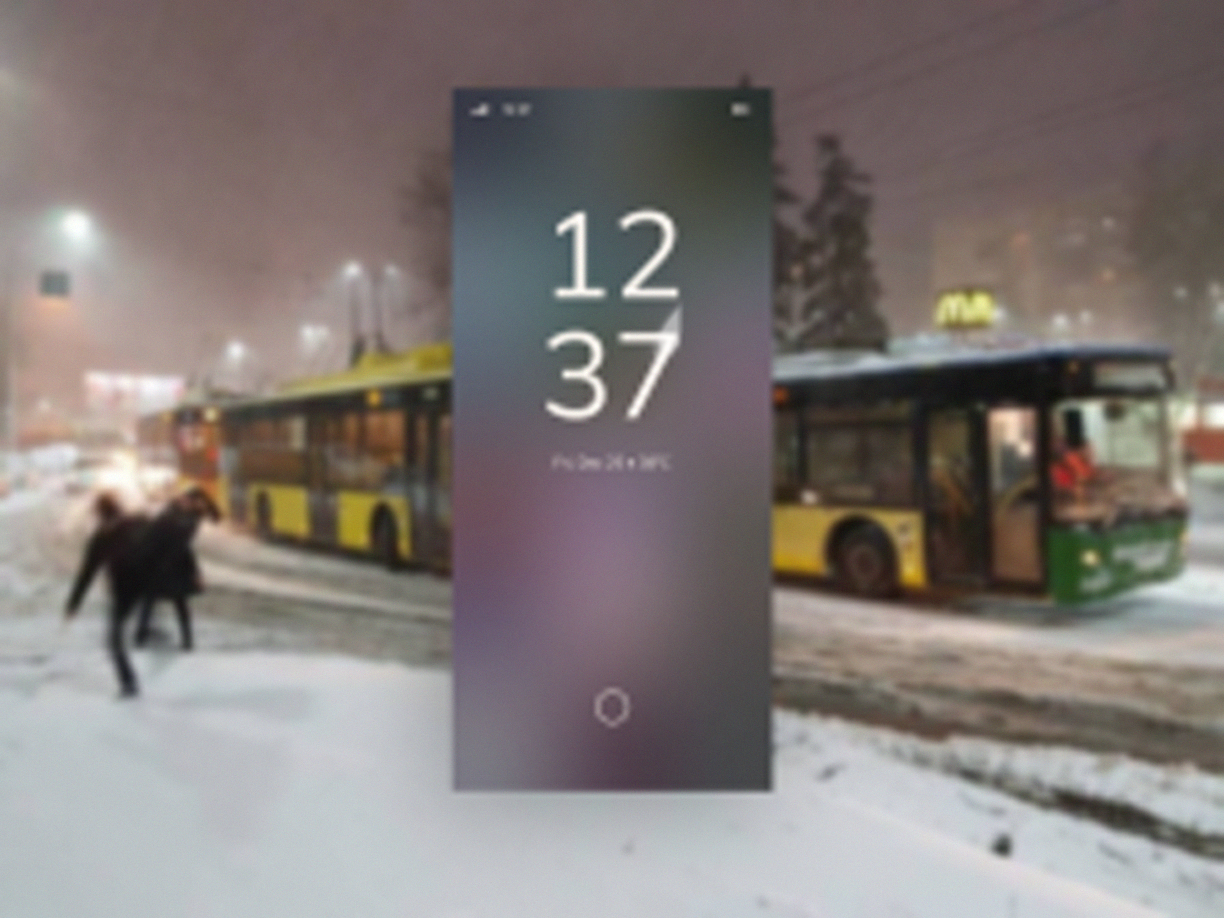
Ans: 12:37
